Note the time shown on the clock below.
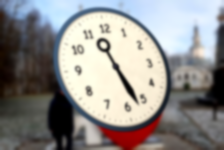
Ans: 11:27
